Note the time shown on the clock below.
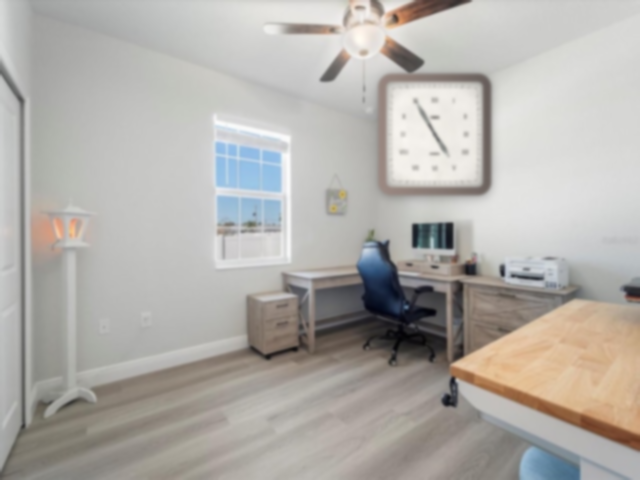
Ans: 4:55
